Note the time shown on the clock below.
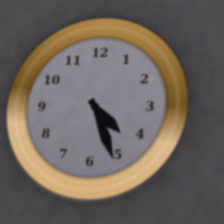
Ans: 4:26
